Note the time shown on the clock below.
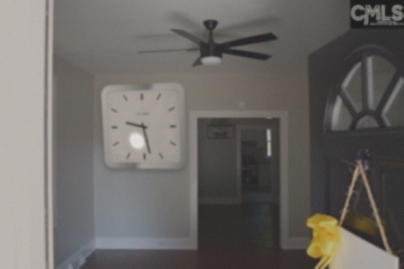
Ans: 9:28
